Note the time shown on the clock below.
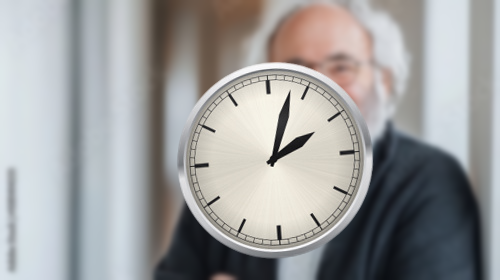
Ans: 2:03
